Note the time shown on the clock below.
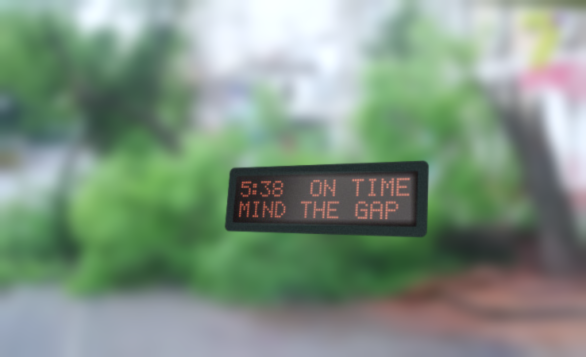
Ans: 5:38
